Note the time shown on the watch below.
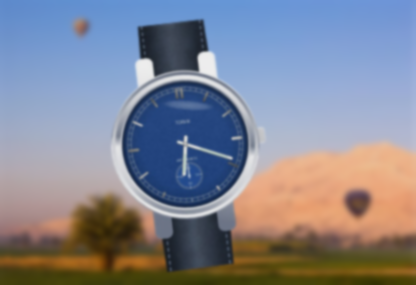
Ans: 6:19
